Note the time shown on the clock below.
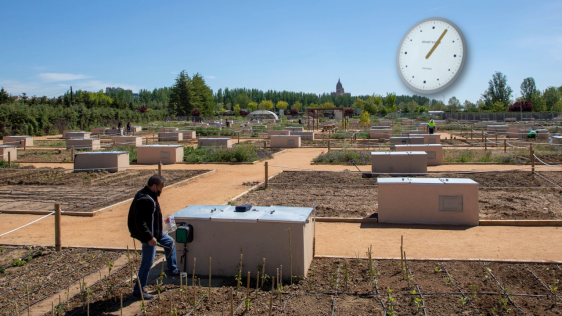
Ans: 1:05
